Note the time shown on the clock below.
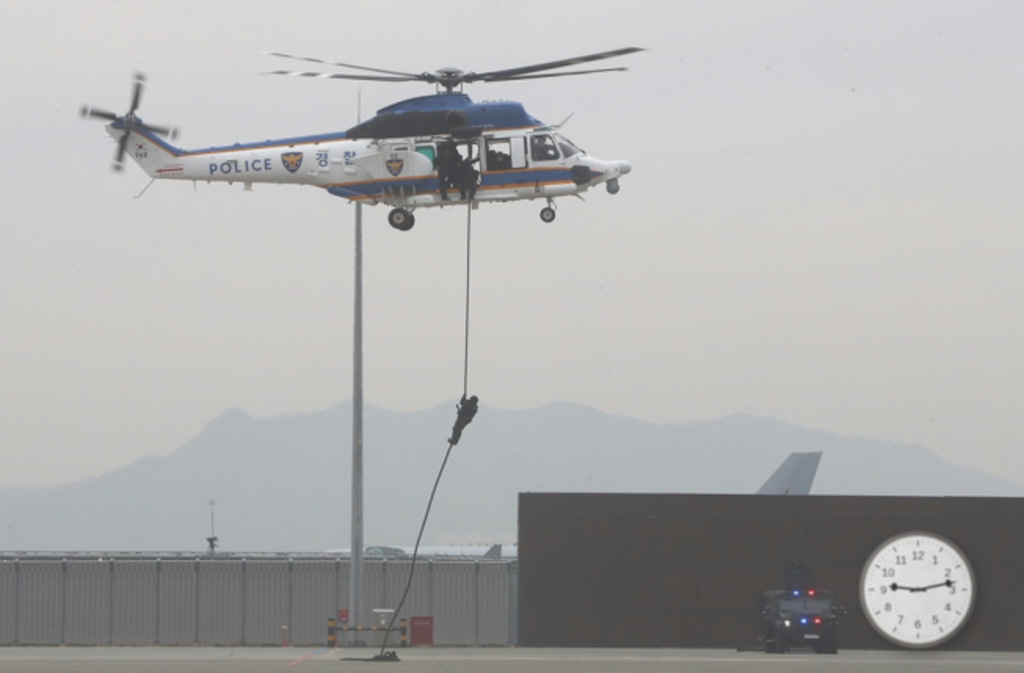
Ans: 9:13
